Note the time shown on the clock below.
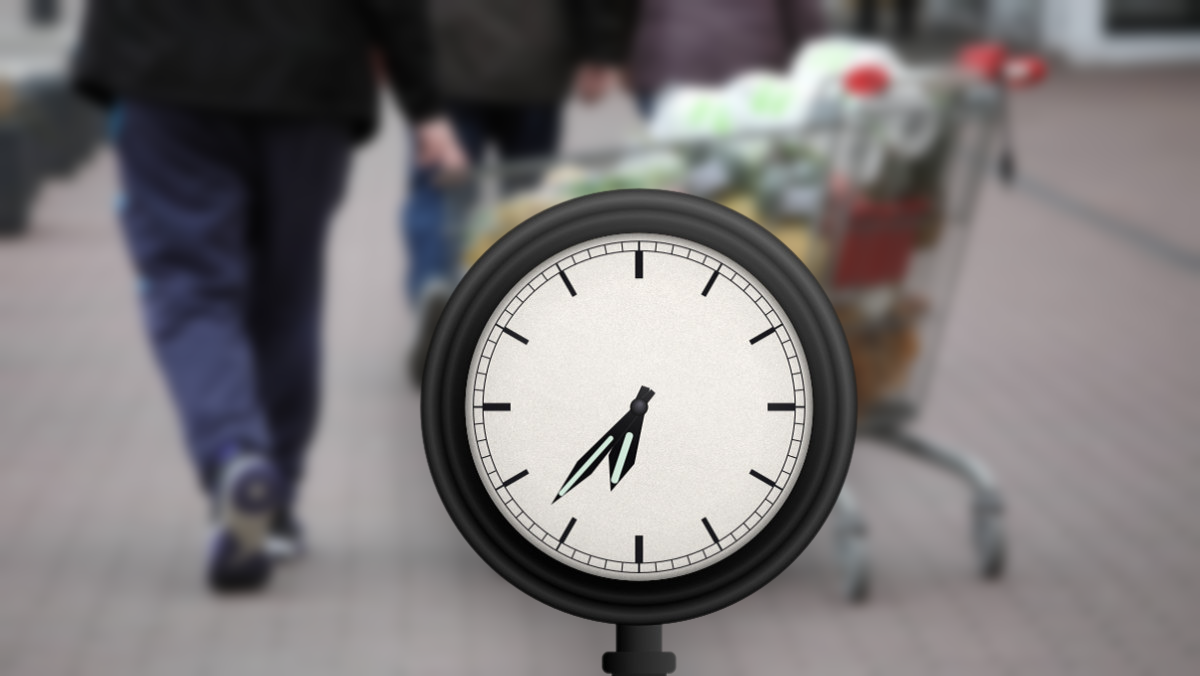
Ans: 6:37
